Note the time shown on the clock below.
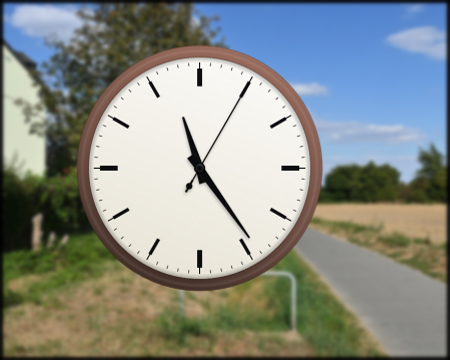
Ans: 11:24:05
